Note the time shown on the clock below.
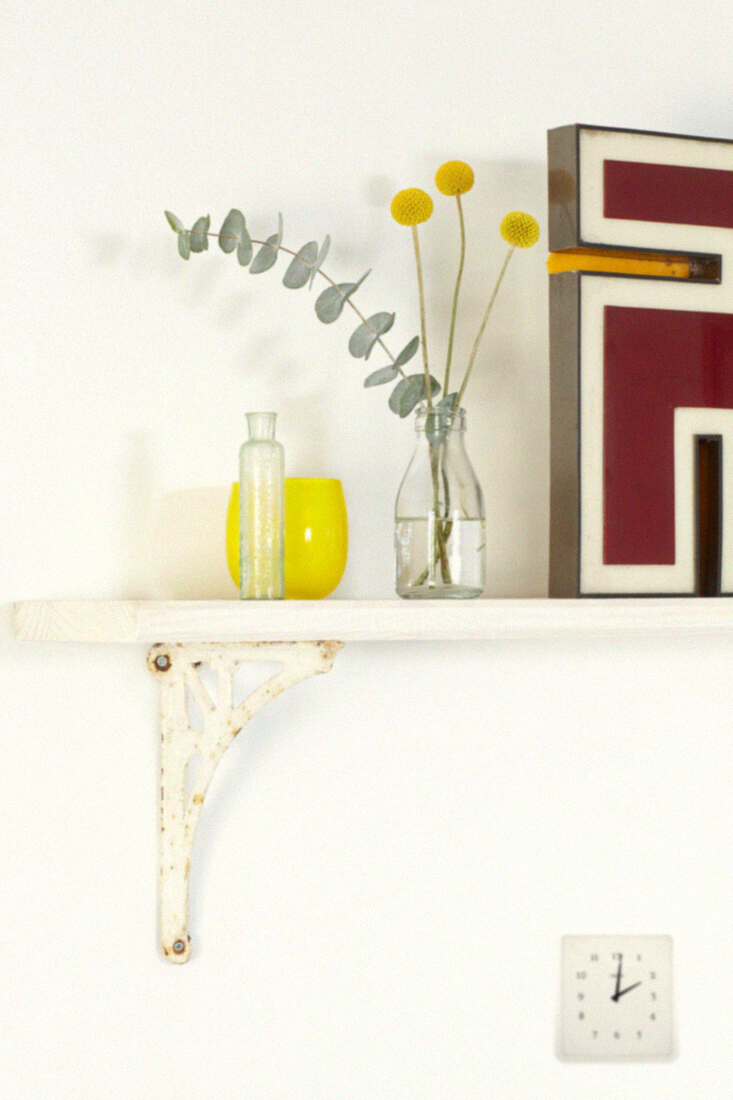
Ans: 2:01
